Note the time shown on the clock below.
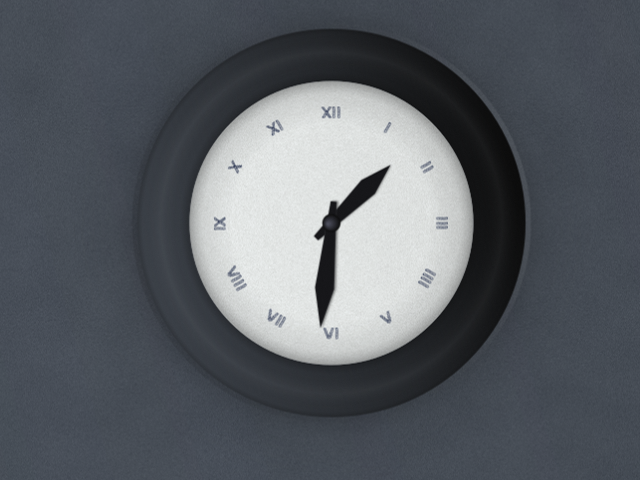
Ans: 1:31
